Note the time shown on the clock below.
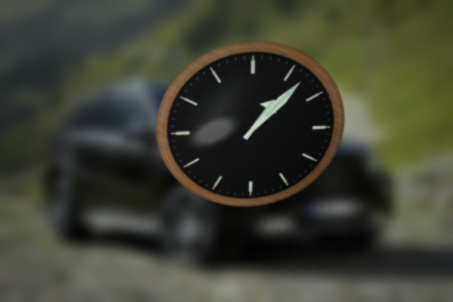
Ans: 1:07
